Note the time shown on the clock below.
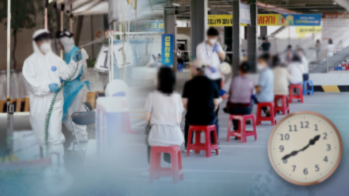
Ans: 1:41
